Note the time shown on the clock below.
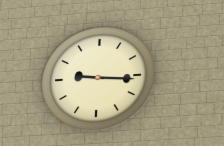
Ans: 9:16
